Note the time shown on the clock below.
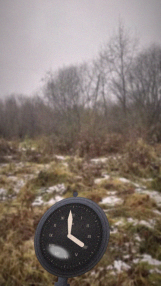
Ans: 3:59
